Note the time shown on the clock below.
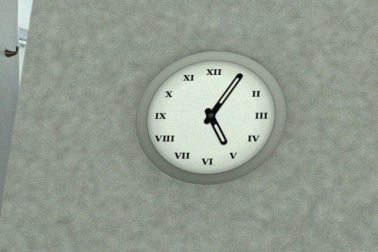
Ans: 5:05
